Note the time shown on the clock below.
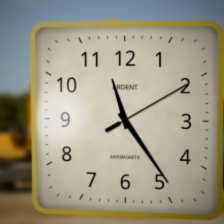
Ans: 11:24:10
